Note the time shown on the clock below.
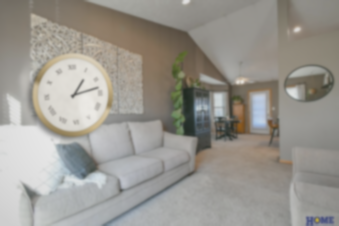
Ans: 1:13
